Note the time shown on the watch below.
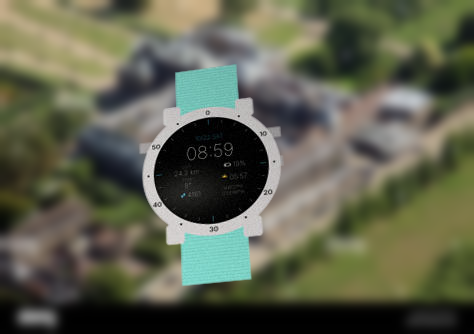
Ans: 8:59
